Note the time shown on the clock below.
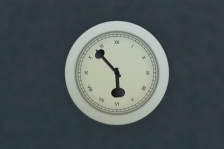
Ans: 5:53
